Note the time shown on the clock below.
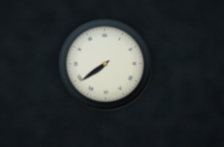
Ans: 7:39
